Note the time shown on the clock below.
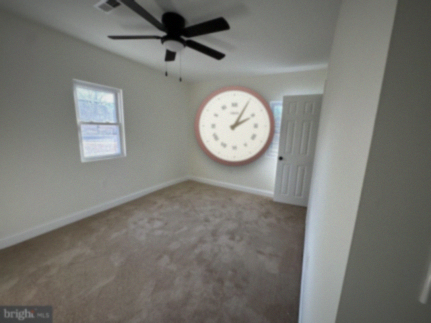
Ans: 2:05
